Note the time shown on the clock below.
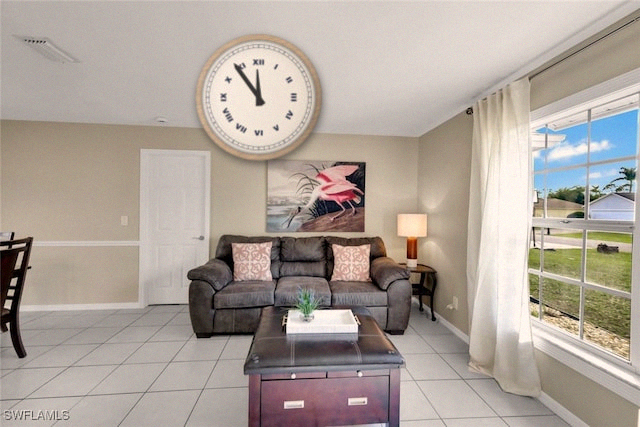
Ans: 11:54
